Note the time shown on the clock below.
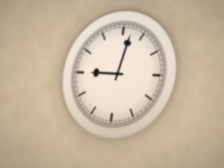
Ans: 9:02
